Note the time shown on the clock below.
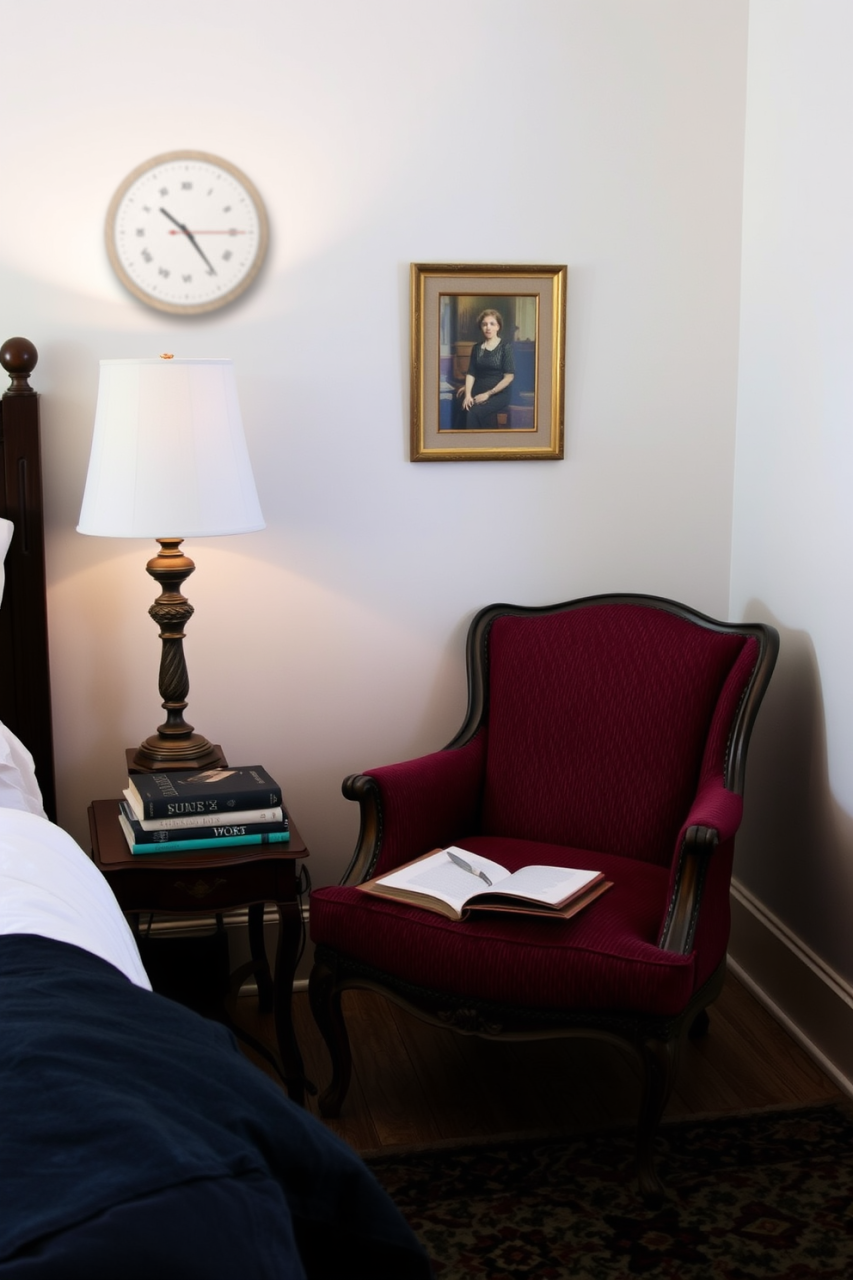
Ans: 10:24:15
